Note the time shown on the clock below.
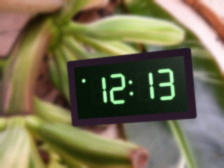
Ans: 12:13
